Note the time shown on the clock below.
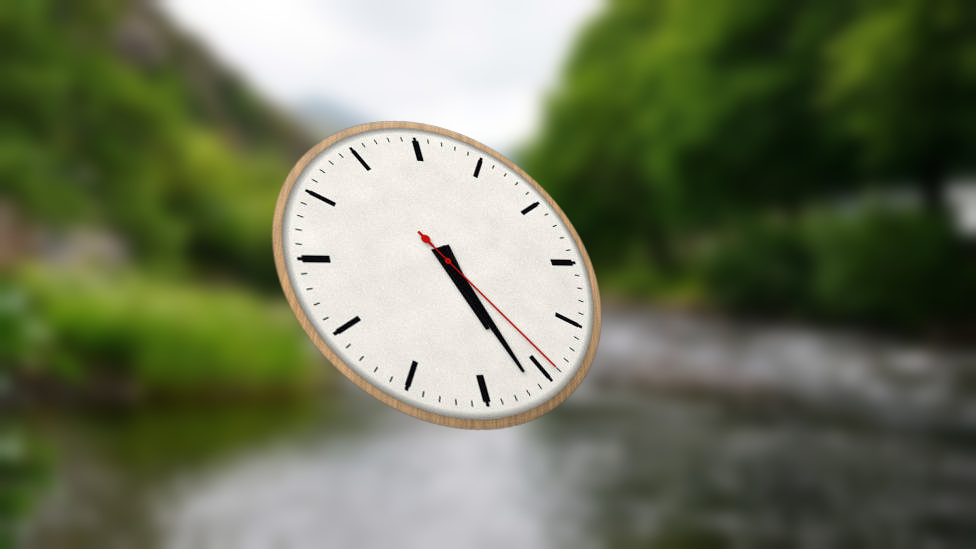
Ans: 5:26:24
